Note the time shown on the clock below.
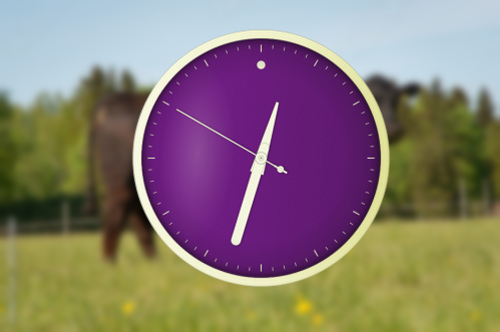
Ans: 12:32:50
